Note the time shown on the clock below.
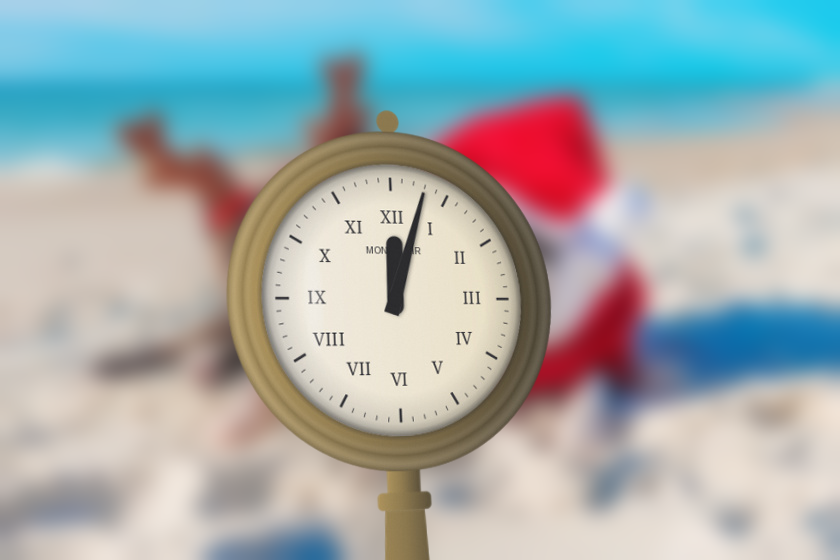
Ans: 12:03
